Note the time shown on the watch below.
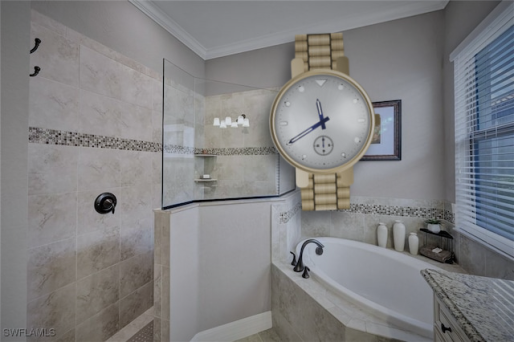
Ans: 11:40
